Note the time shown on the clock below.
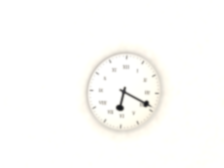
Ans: 6:19
